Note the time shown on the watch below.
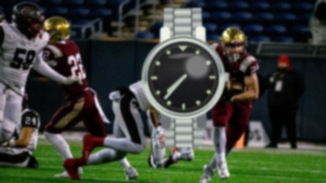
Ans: 7:37
